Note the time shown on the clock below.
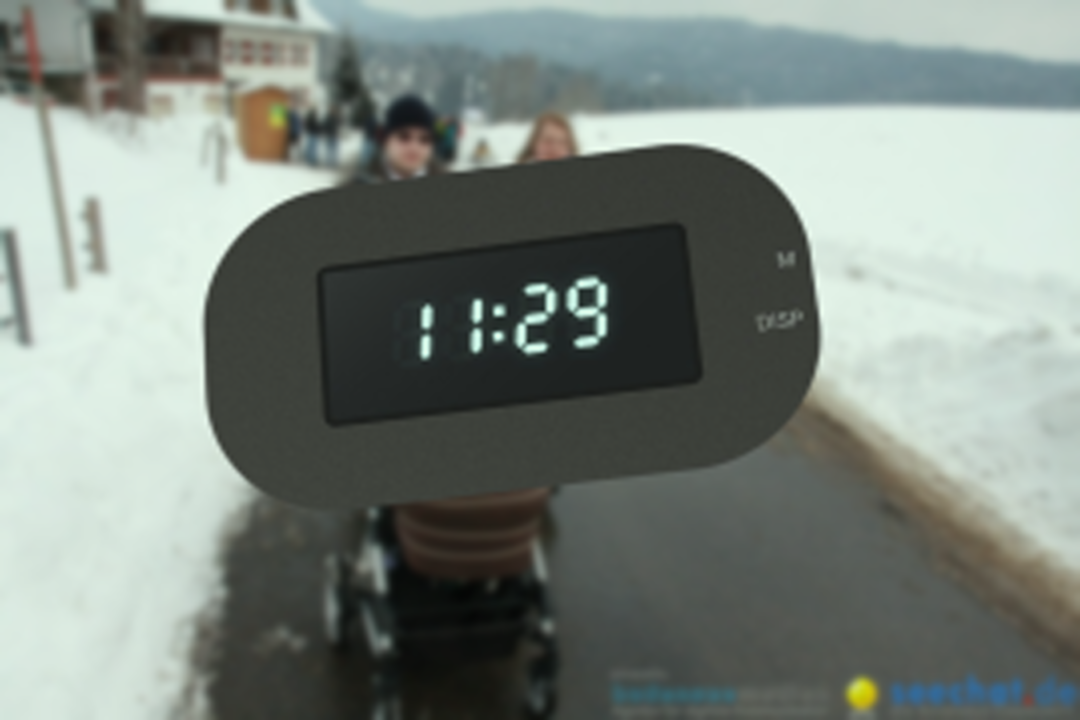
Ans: 11:29
